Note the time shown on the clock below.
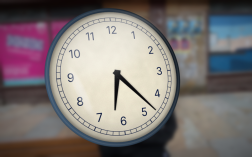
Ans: 6:23
